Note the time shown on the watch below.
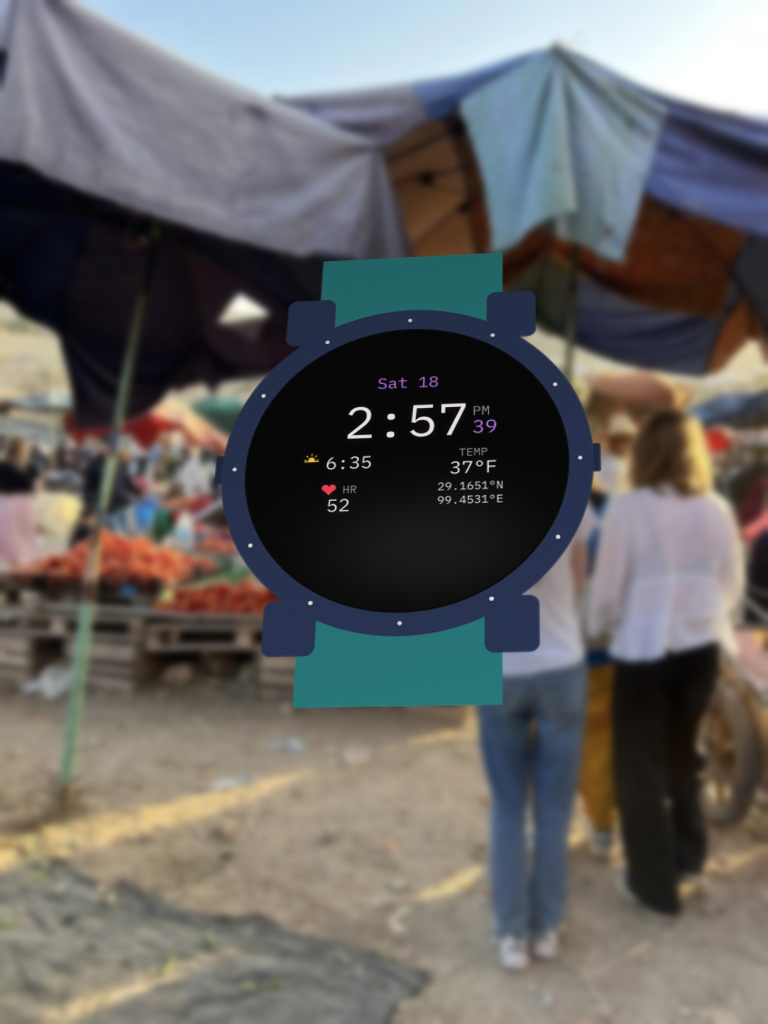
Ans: 2:57:39
